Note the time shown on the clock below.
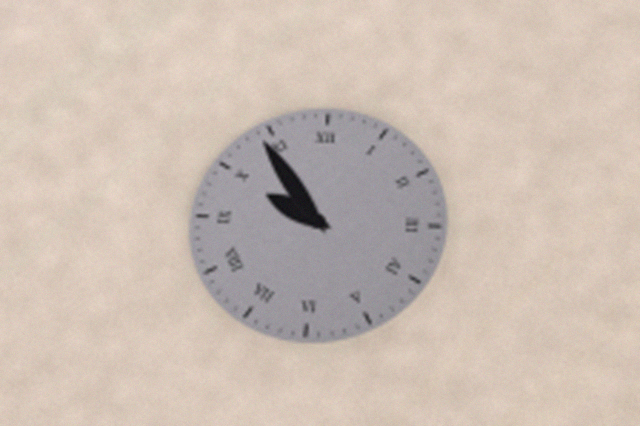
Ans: 9:54
